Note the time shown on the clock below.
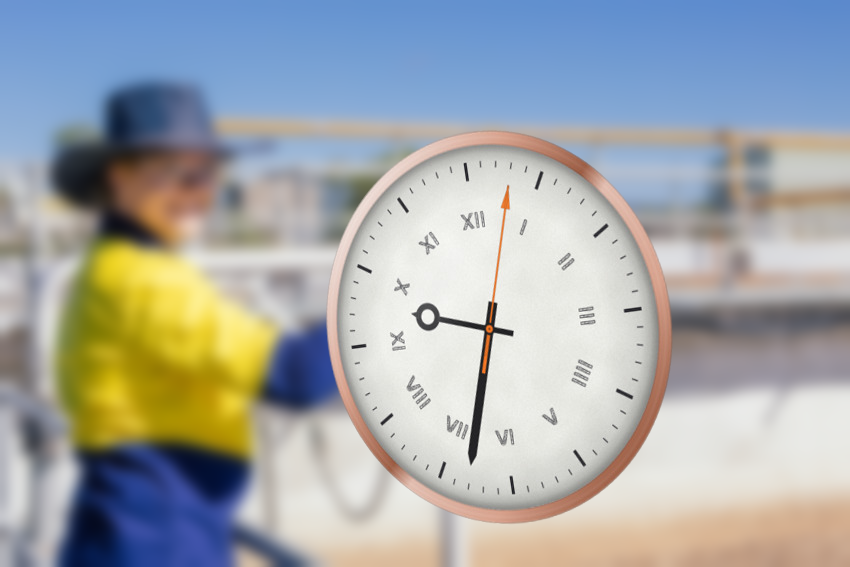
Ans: 9:33:03
